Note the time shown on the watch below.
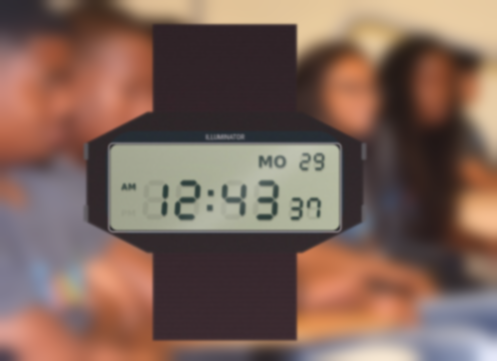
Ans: 12:43:37
